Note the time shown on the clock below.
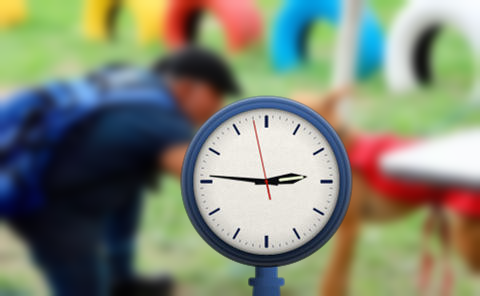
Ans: 2:45:58
